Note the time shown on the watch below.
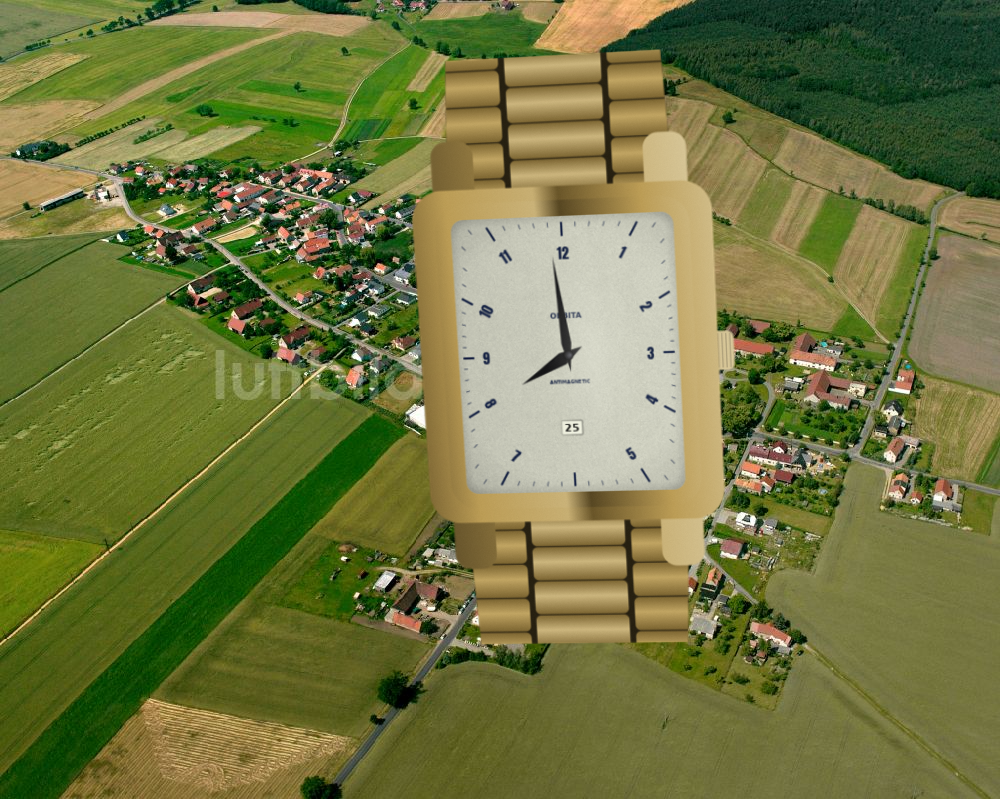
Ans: 7:59
